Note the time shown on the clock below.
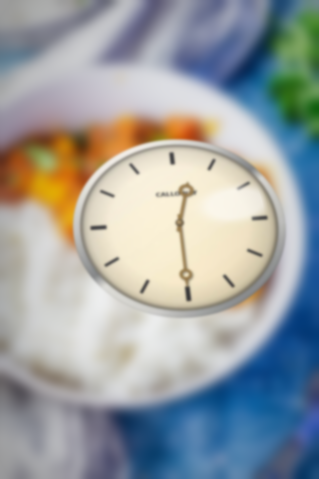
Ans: 12:30
